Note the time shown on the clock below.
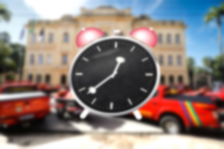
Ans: 12:38
